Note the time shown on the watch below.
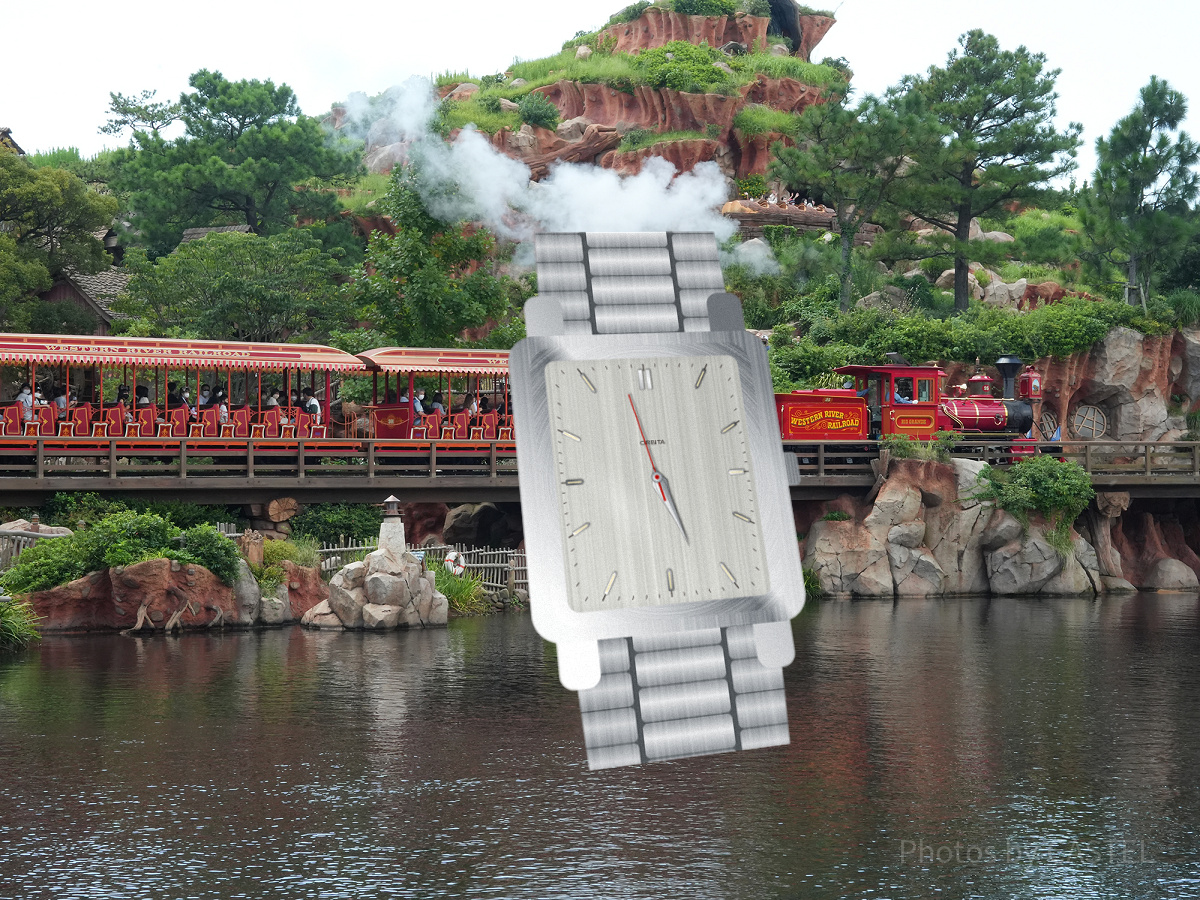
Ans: 5:26:58
